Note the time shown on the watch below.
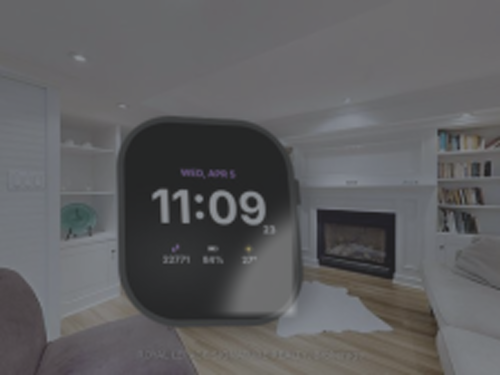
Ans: 11:09
